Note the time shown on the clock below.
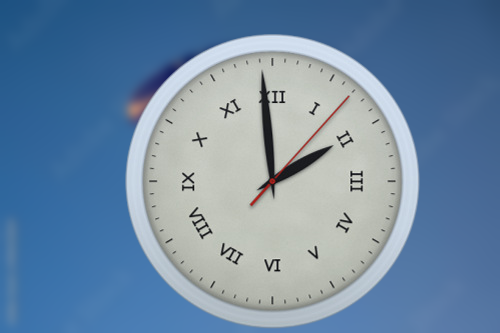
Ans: 1:59:07
